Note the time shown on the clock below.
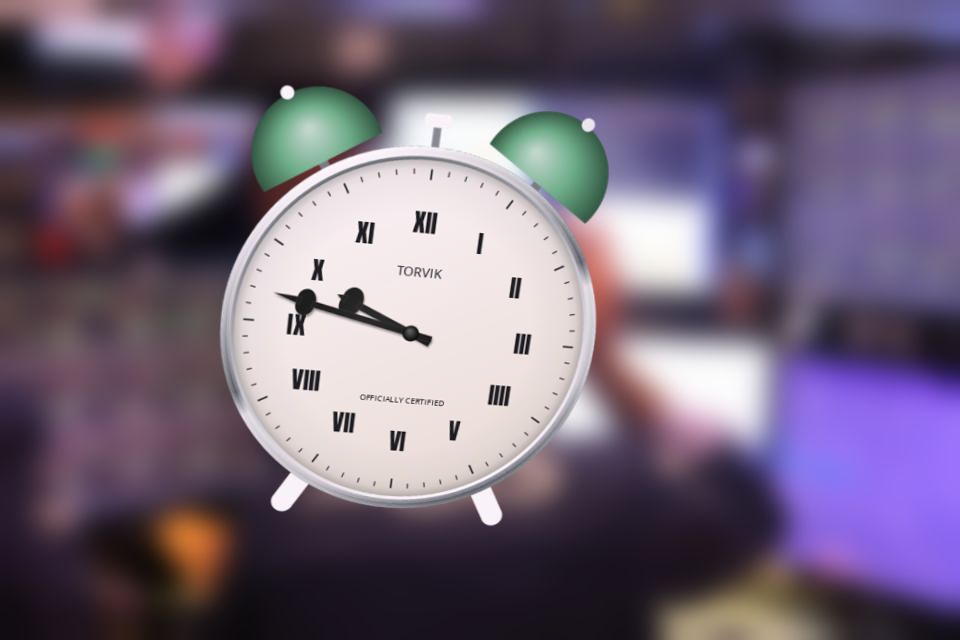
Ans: 9:47
